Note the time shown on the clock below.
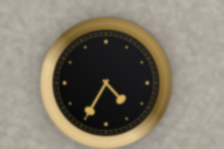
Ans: 4:35
